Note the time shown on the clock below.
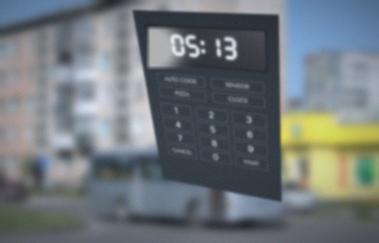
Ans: 5:13
